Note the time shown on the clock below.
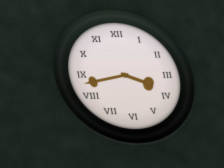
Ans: 3:43
